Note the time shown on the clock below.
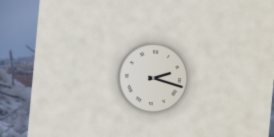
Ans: 2:17
